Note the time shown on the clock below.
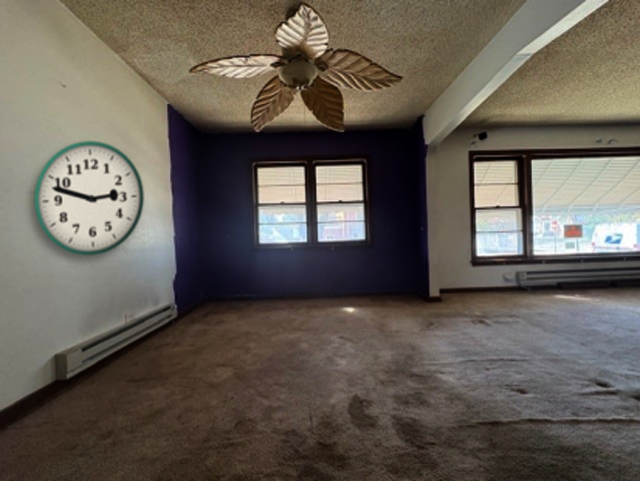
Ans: 2:48
